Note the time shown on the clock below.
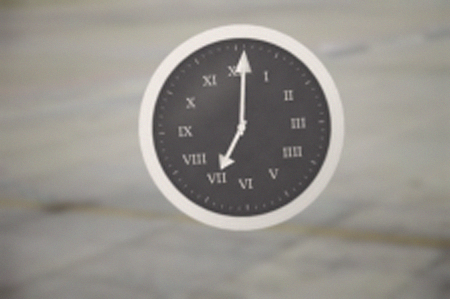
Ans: 7:01
